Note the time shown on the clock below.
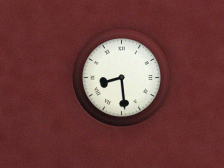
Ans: 8:29
